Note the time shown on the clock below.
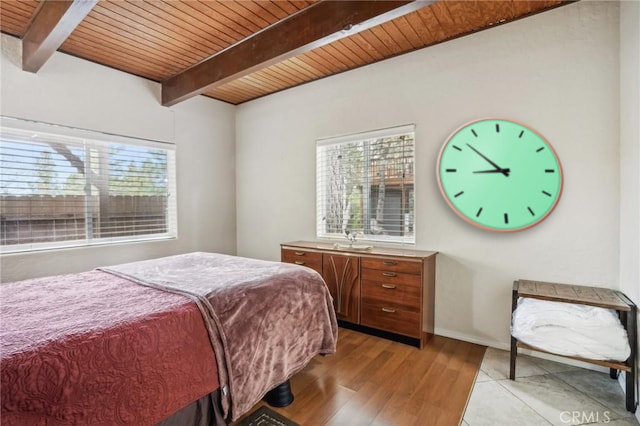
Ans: 8:52
